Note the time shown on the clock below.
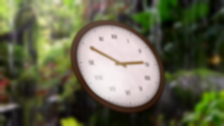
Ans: 2:50
